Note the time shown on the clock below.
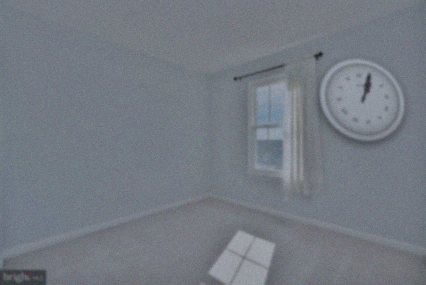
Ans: 1:04
